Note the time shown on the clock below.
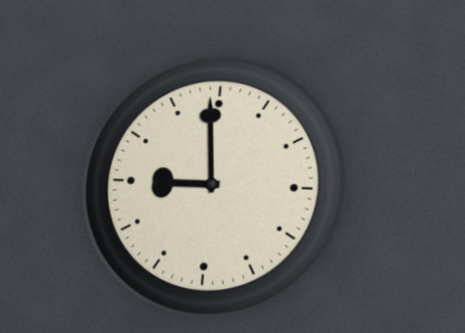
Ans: 8:59
